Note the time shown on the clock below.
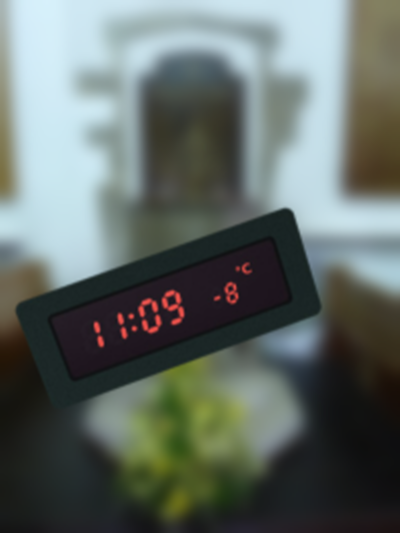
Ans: 11:09
